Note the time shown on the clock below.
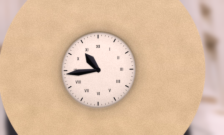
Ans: 10:44
